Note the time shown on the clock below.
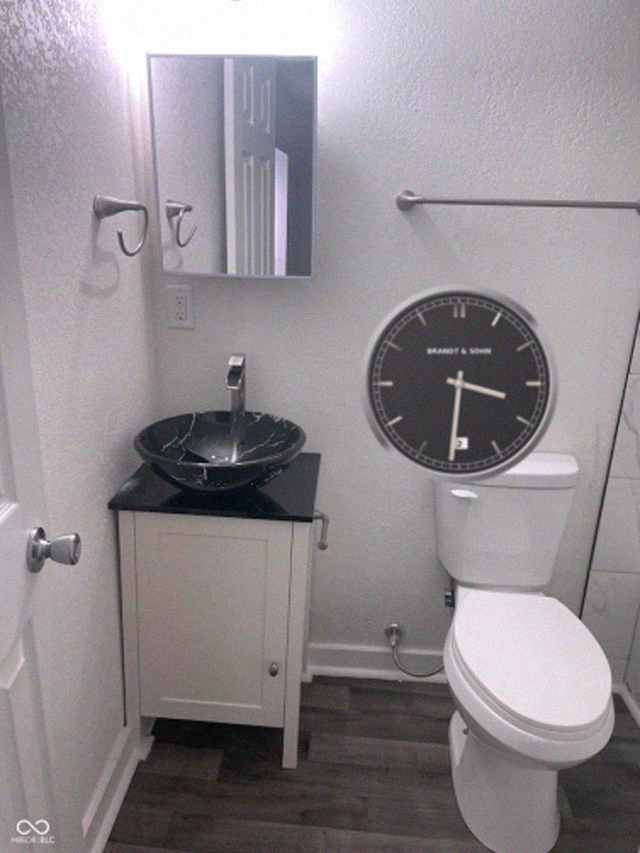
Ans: 3:31
